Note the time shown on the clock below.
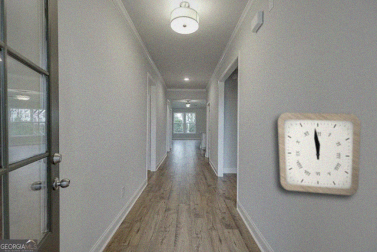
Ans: 11:59
